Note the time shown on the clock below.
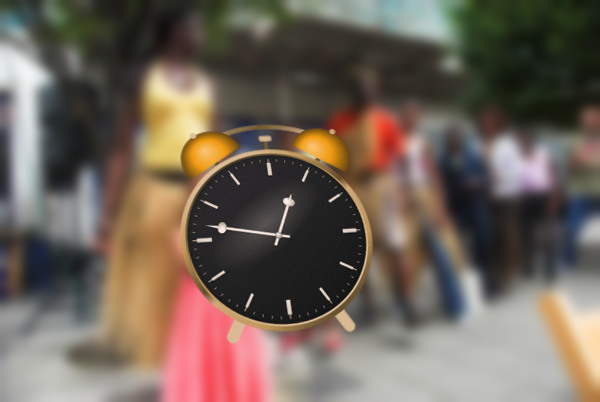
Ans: 12:47
